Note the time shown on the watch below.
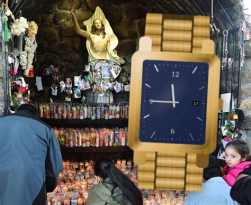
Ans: 11:45
